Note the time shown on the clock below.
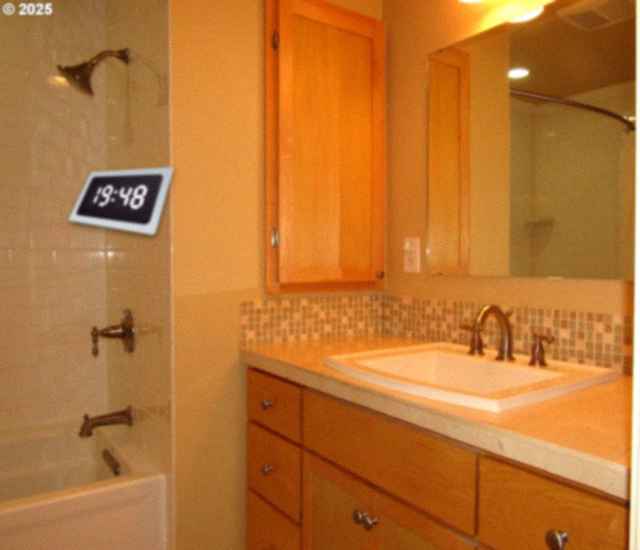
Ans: 19:48
